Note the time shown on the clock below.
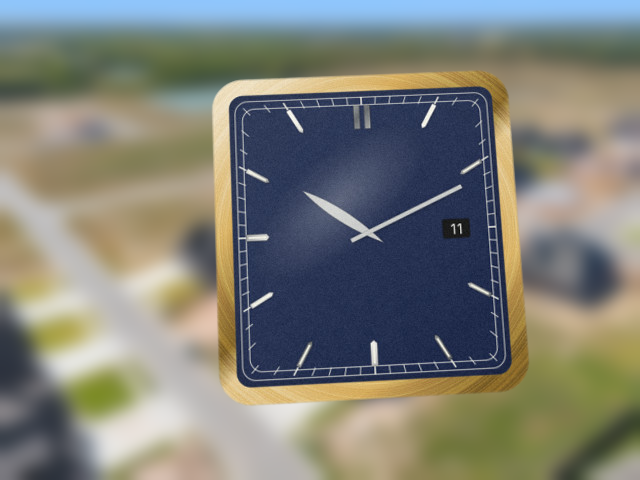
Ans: 10:11
